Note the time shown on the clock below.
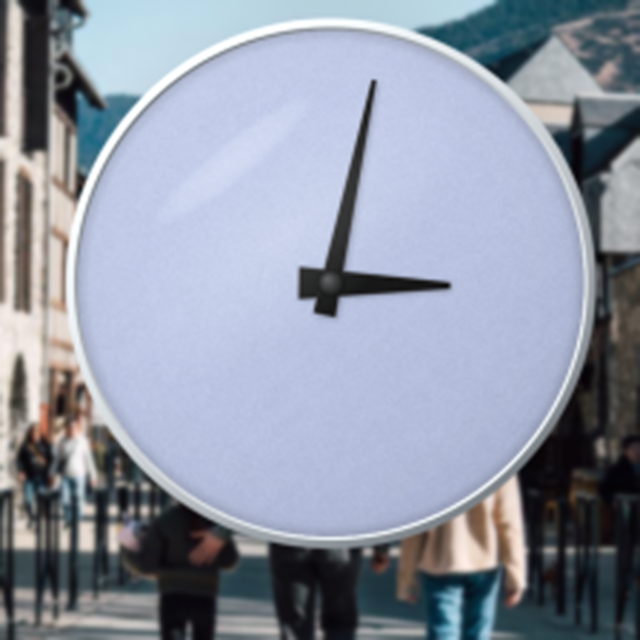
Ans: 3:02
